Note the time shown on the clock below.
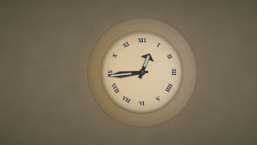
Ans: 12:44
